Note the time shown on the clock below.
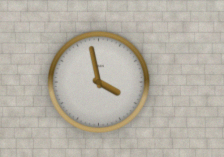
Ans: 3:58
